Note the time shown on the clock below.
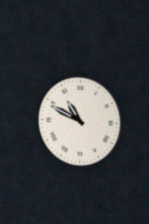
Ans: 10:49
